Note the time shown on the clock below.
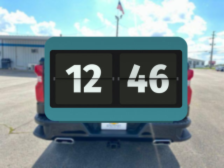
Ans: 12:46
